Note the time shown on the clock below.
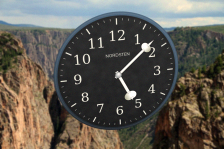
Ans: 5:08
